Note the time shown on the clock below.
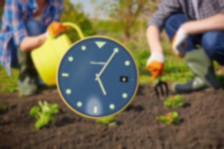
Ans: 5:05
